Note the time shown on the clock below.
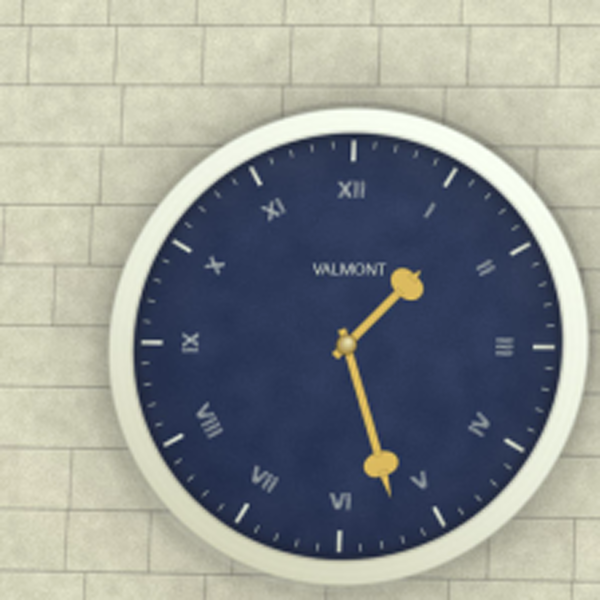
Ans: 1:27
